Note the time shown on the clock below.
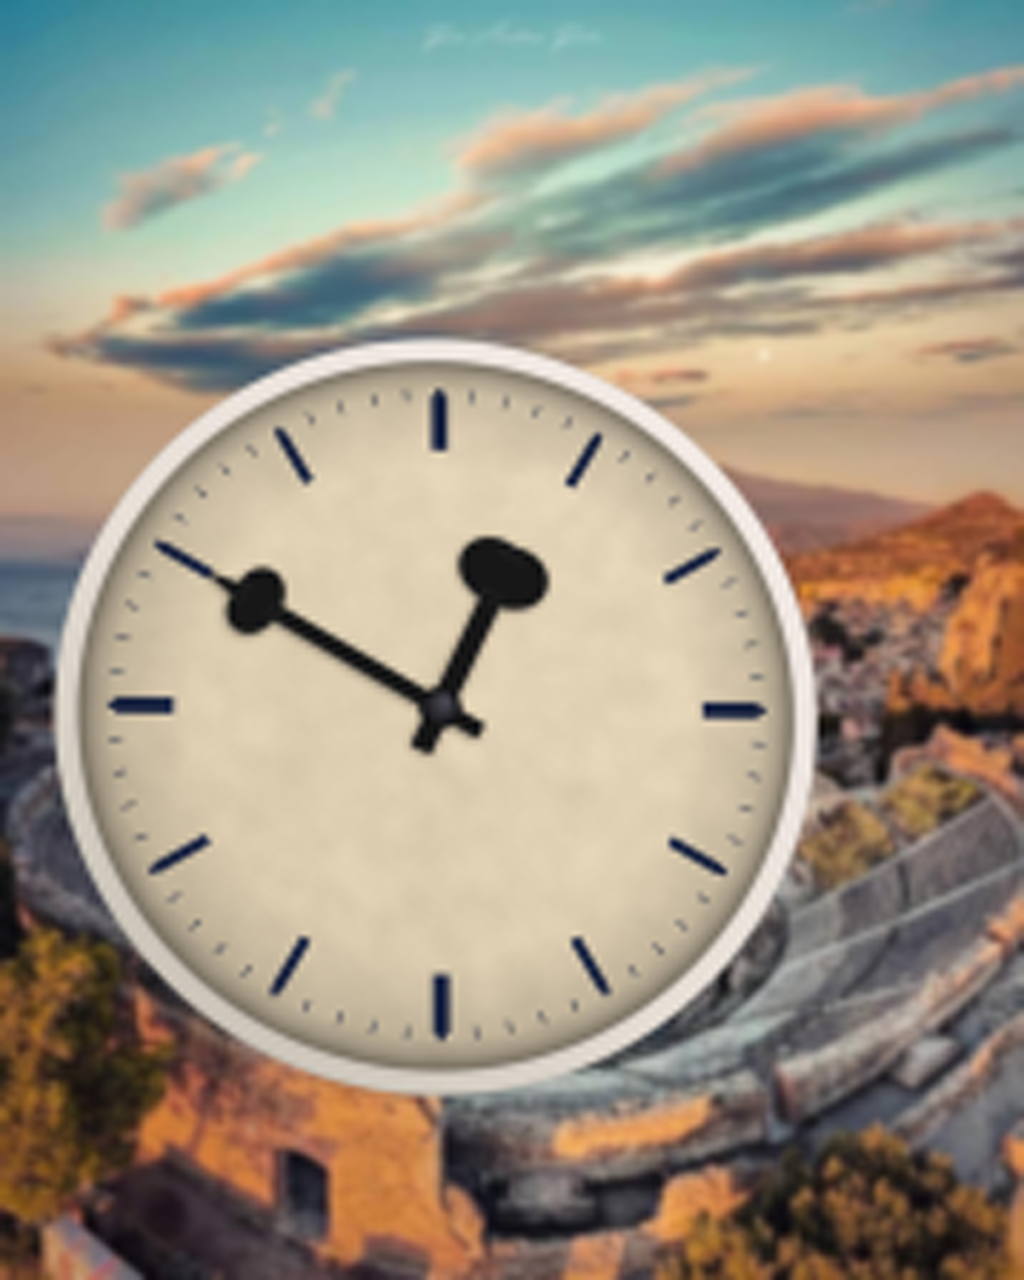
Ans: 12:50
